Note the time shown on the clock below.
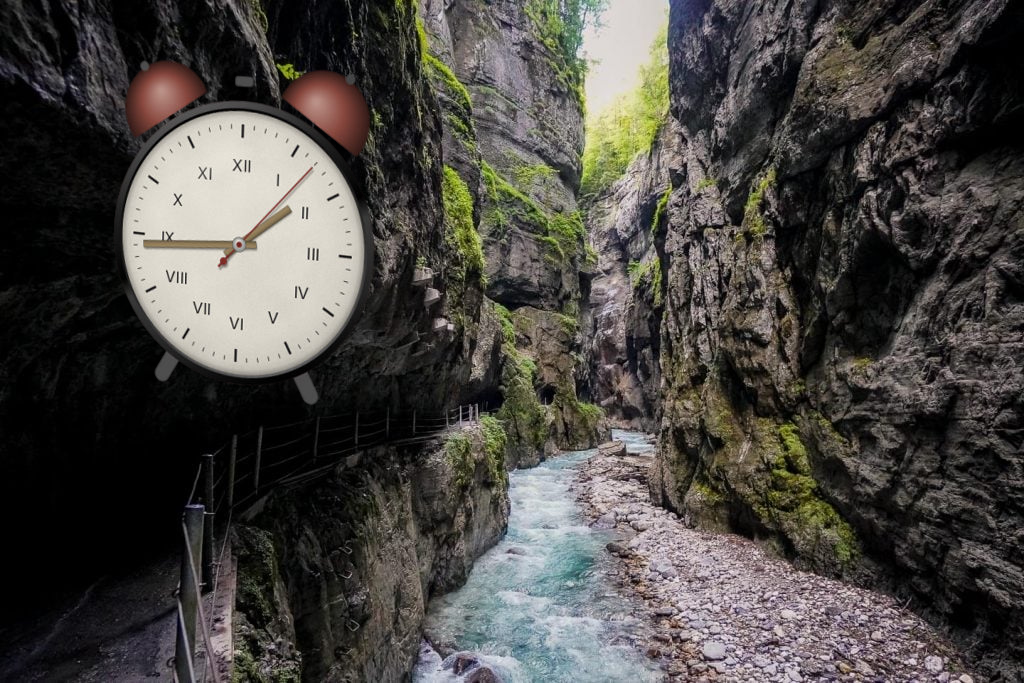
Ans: 1:44:07
